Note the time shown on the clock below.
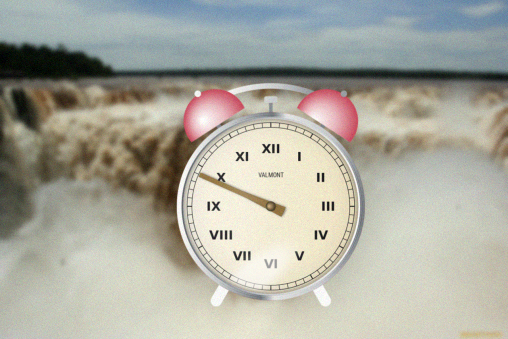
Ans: 9:49
